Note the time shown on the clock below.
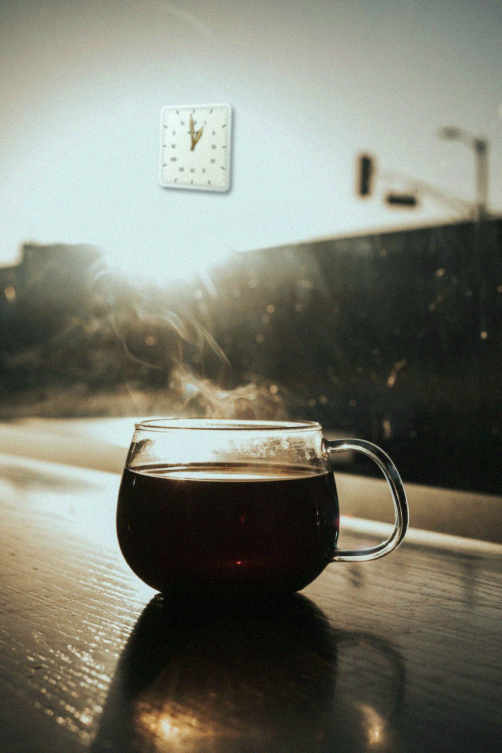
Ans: 12:59
